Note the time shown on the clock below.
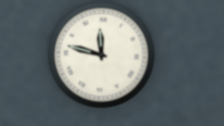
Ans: 11:47
